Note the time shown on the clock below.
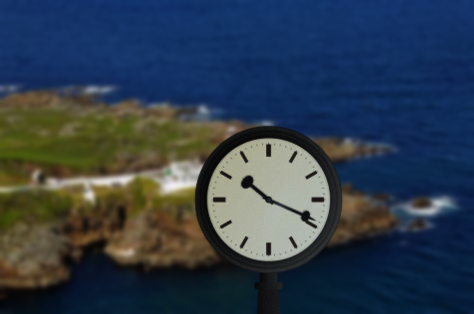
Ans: 10:19
